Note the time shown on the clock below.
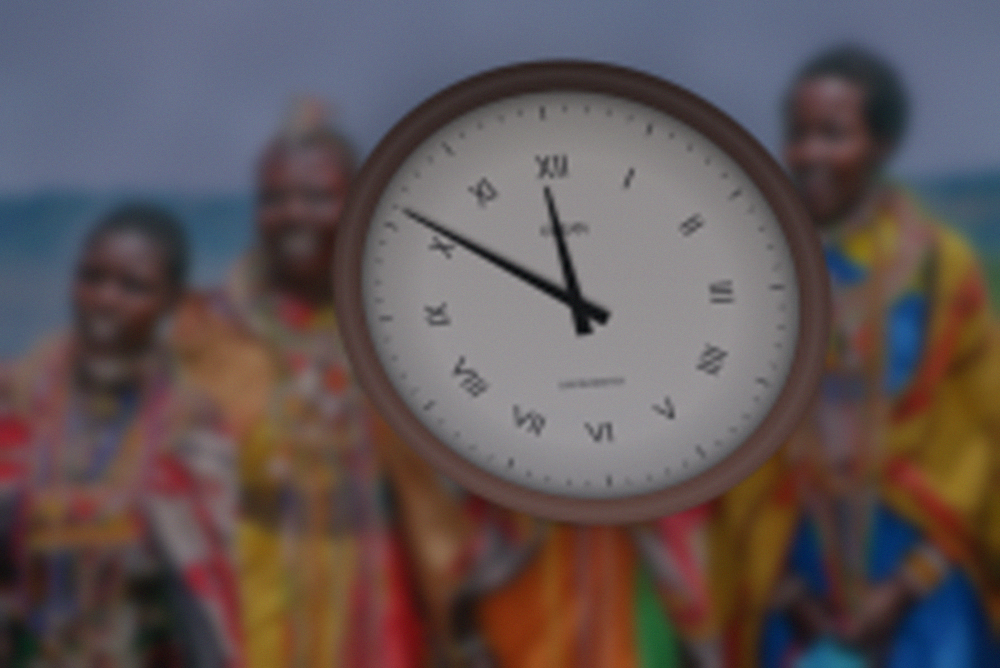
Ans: 11:51
